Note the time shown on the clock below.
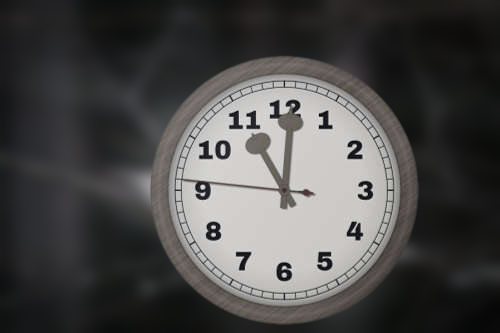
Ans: 11:00:46
